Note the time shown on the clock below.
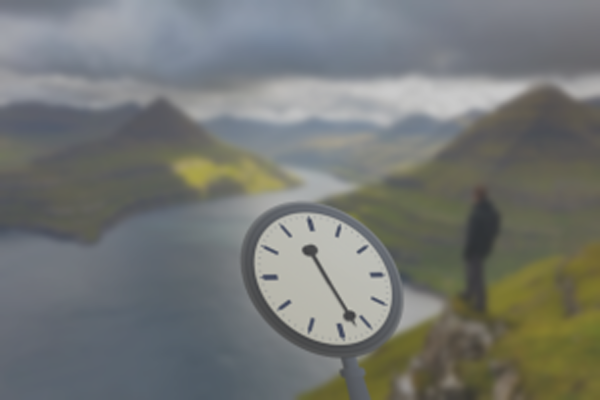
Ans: 11:27
